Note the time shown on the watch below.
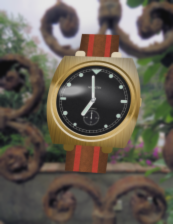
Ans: 6:59
